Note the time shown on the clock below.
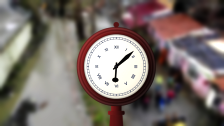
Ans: 6:08
